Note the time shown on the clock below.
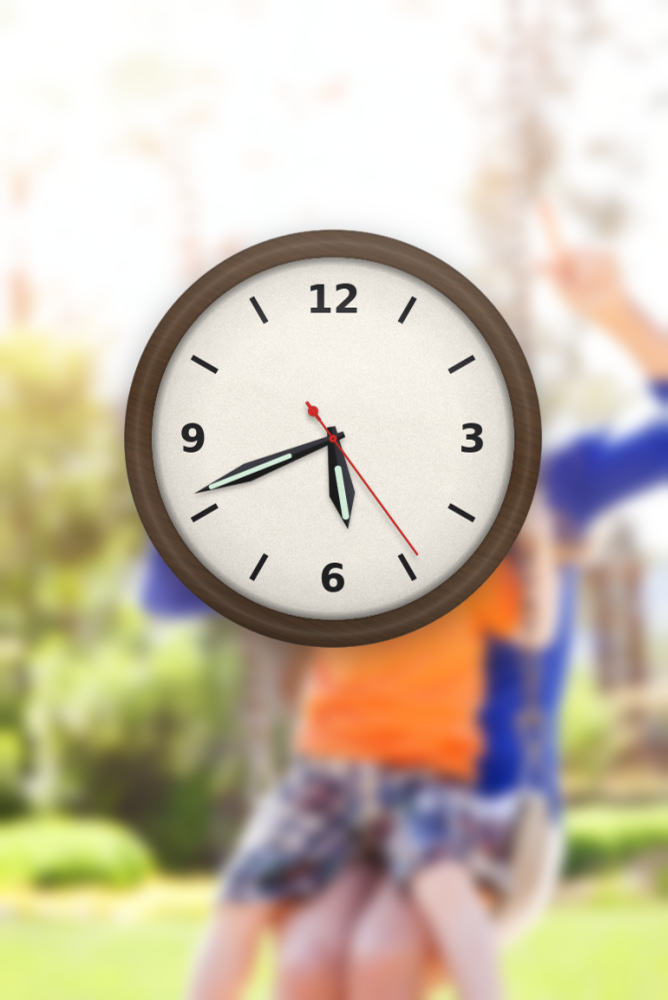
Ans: 5:41:24
